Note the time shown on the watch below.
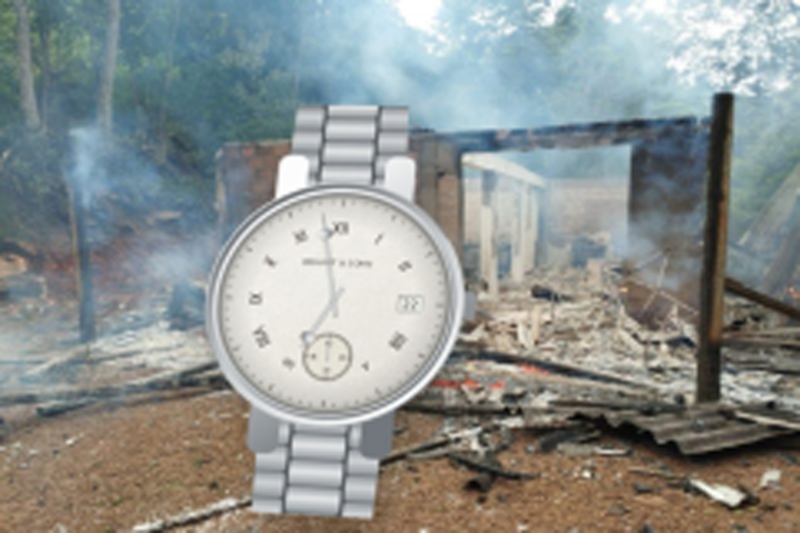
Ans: 6:58
